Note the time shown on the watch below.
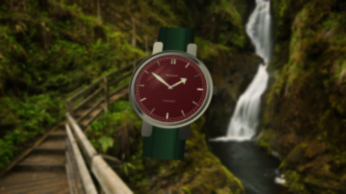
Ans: 1:51
